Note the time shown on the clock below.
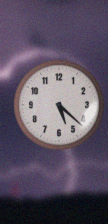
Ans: 5:22
